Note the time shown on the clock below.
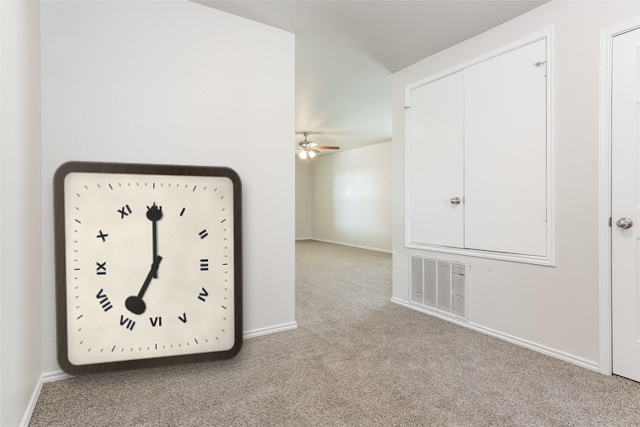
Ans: 7:00
